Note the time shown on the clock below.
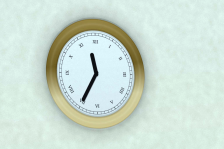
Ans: 11:35
